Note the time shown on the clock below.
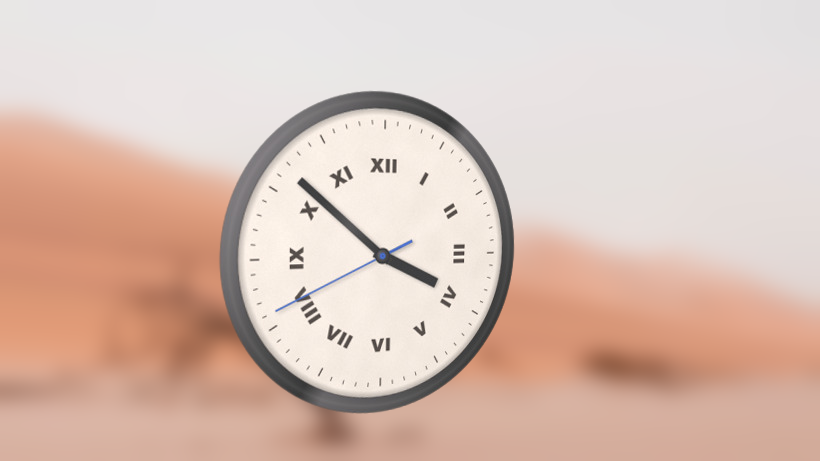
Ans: 3:51:41
